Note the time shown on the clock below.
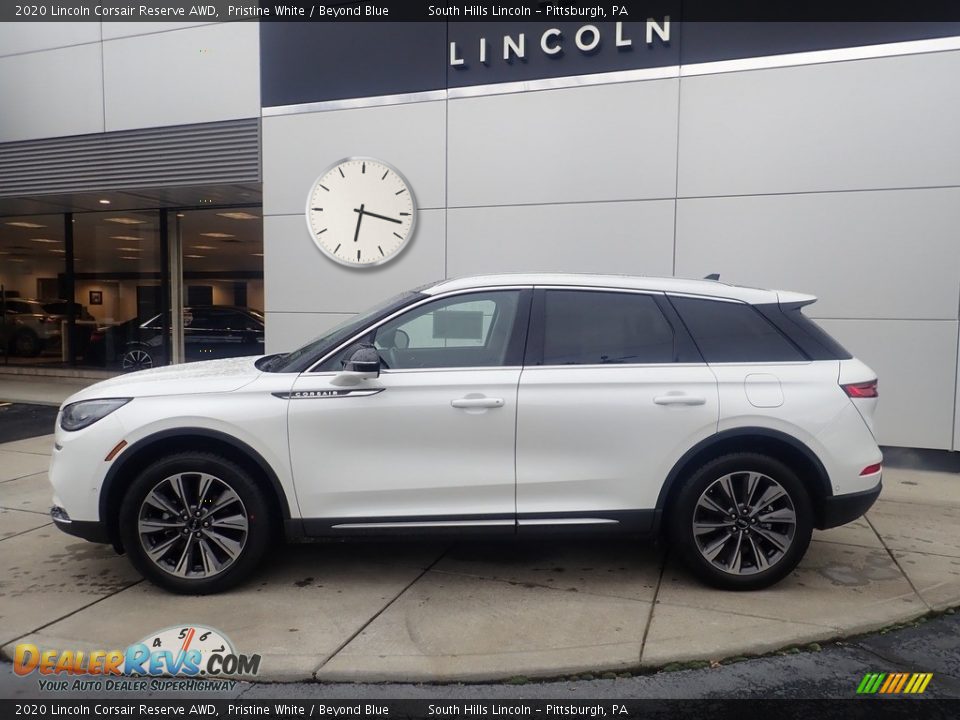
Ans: 6:17
